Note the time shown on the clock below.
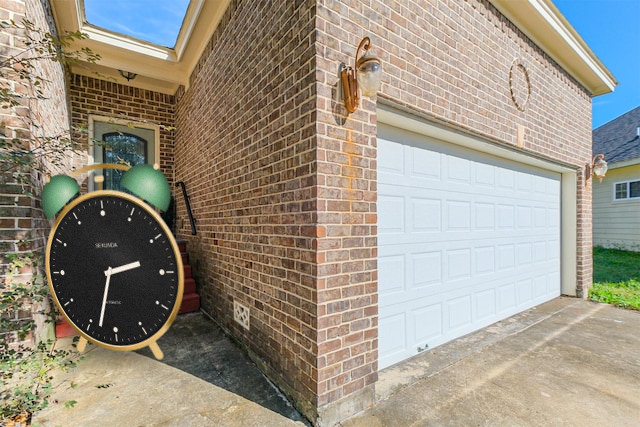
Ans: 2:33
